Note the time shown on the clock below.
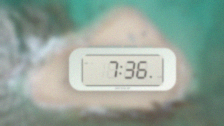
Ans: 7:36
